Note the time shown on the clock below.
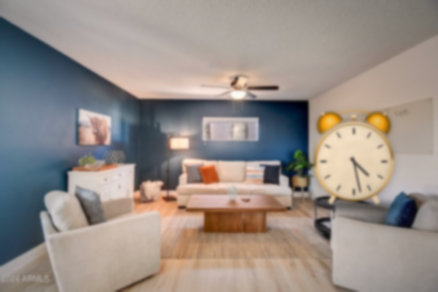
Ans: 4:28
